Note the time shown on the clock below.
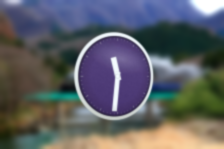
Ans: 11:31
